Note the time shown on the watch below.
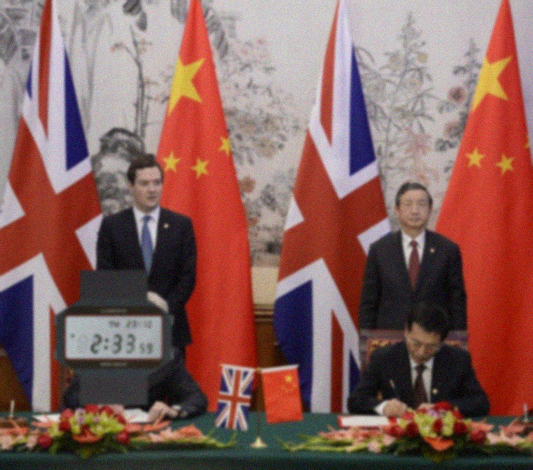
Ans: 2:33
